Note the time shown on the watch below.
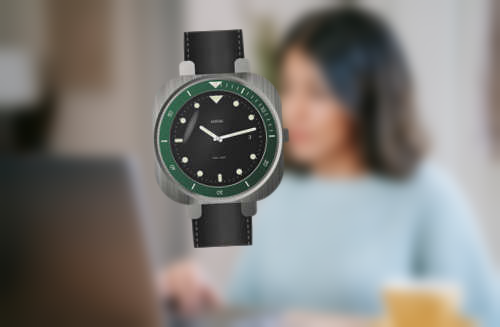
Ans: 10:13
